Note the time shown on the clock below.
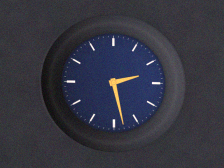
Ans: 2:28
